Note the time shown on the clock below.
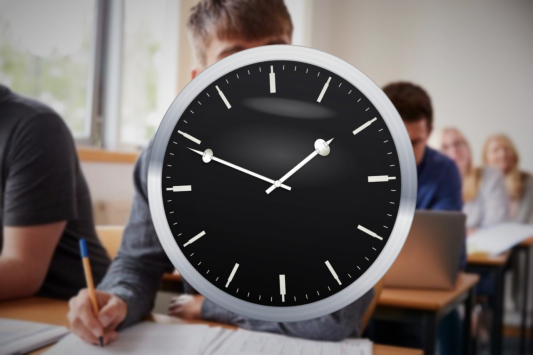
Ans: 1:49
